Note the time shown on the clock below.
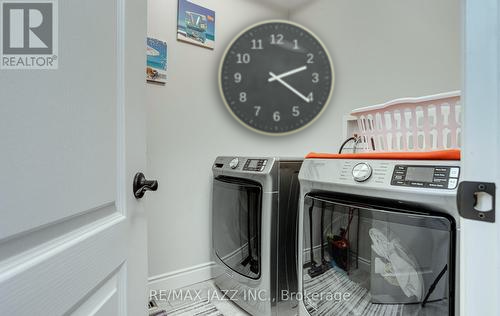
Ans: 2:21
